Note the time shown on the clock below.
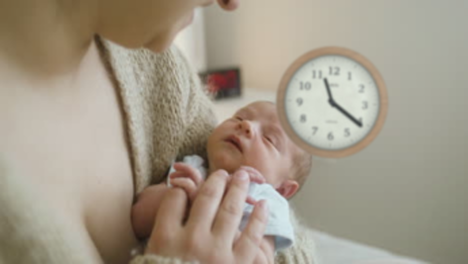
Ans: 11:21
